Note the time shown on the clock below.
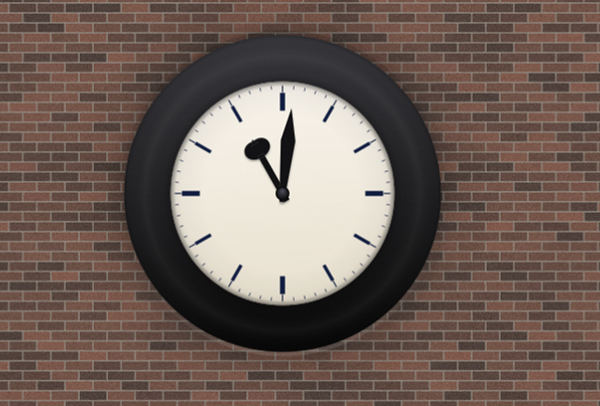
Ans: 11:01
